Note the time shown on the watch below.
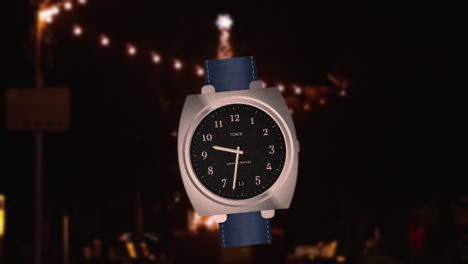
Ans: 9:32
